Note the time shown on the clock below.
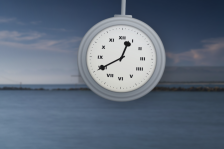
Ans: 12:40
